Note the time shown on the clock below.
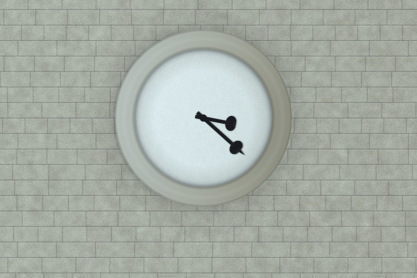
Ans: 3:22
